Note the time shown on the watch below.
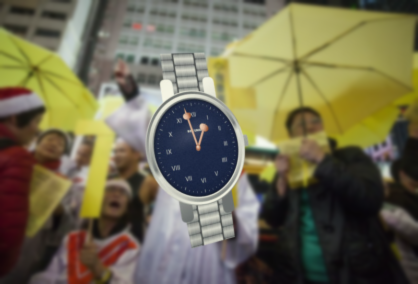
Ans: 12:58
